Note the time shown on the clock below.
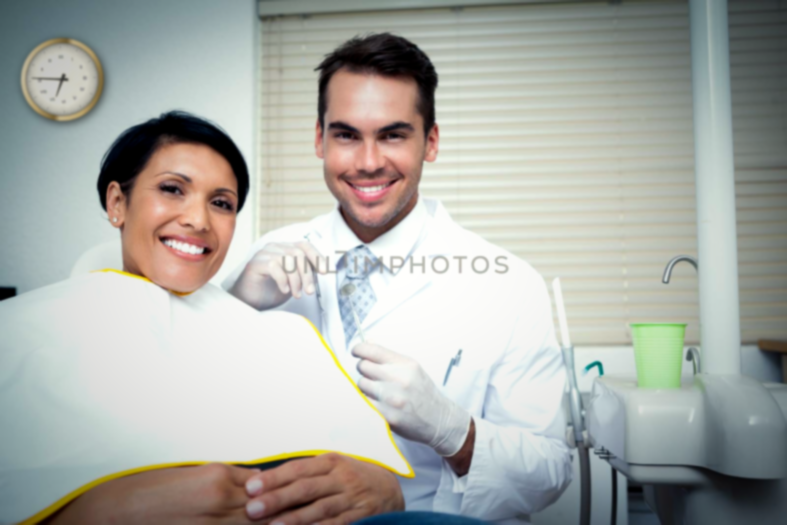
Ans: 6:46
